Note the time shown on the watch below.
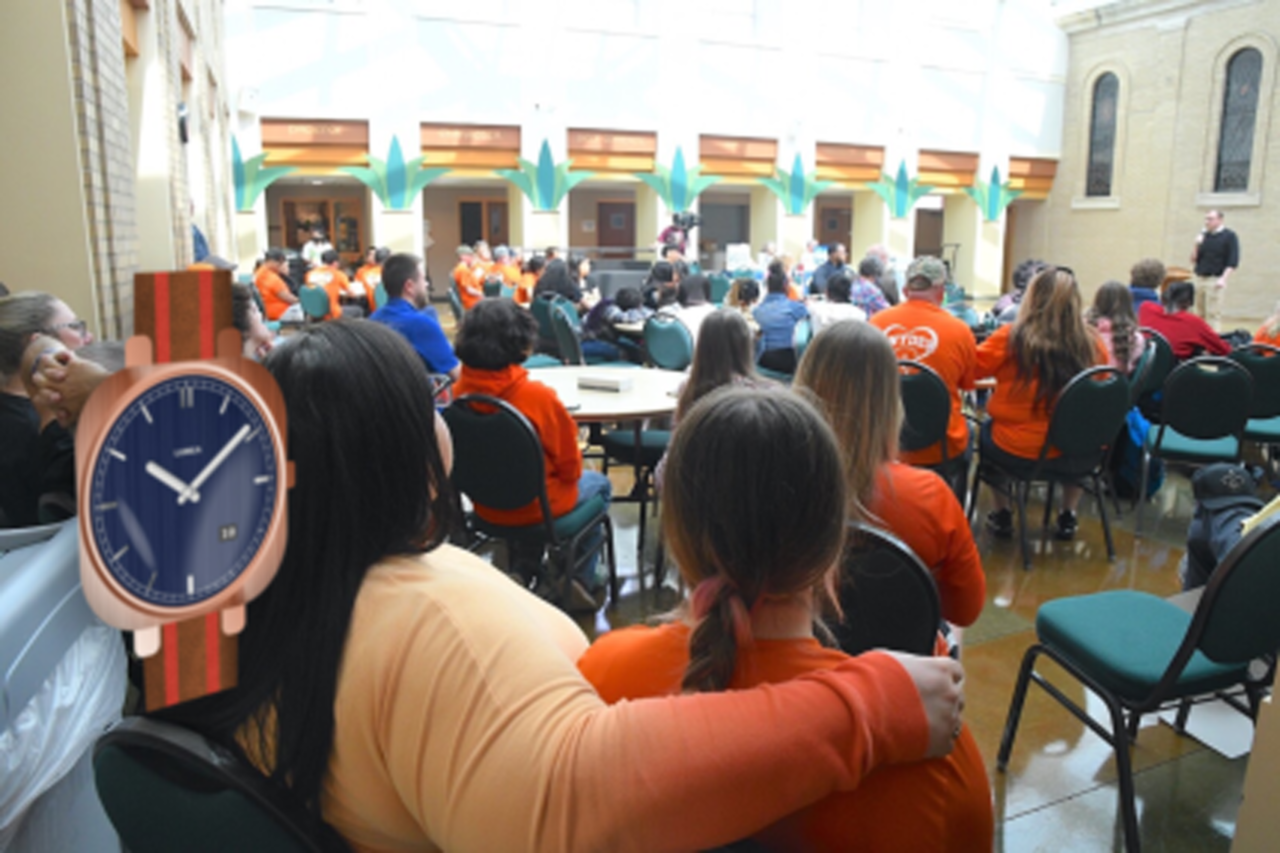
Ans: 10:09
